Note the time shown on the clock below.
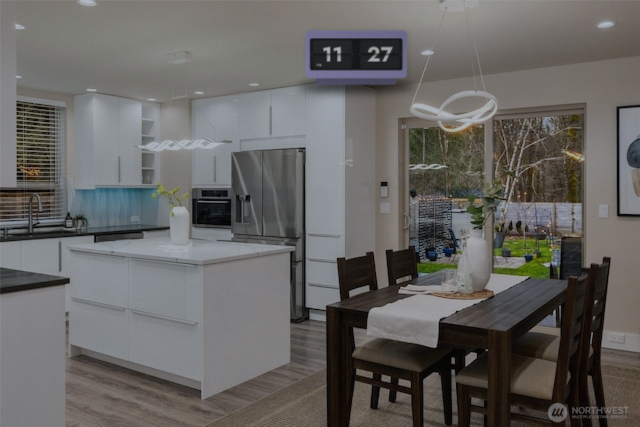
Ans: 11:27
